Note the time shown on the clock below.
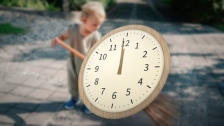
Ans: 11:59
